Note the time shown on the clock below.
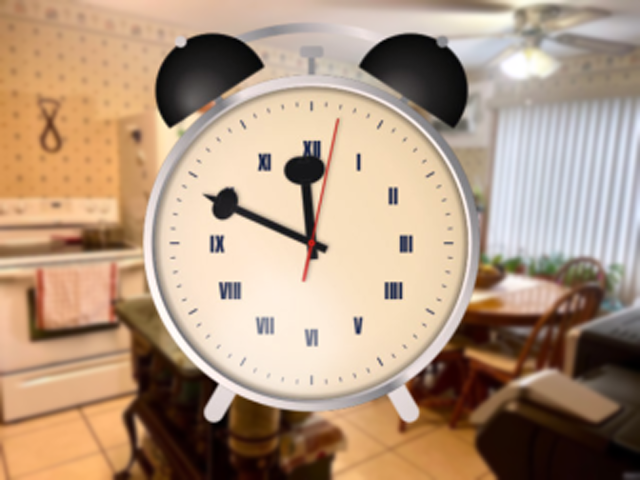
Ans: 11:49:02
